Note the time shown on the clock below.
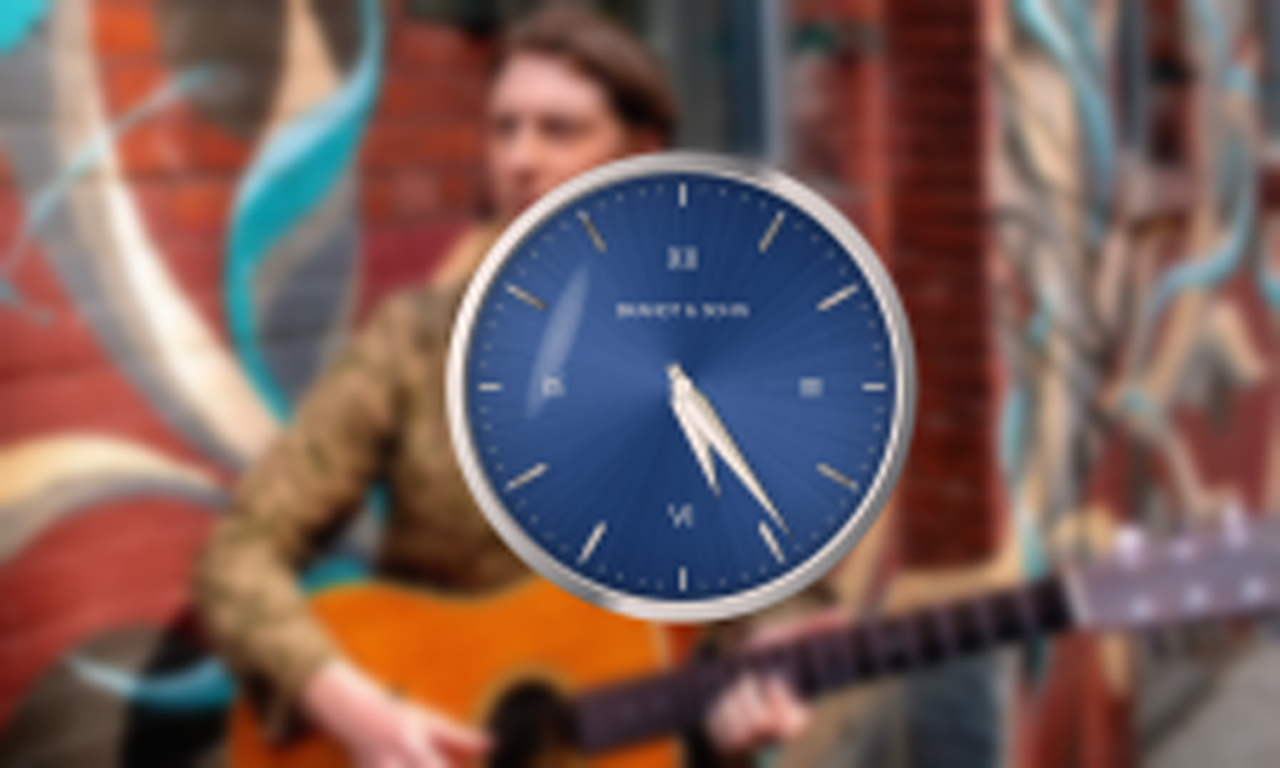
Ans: 5:24
